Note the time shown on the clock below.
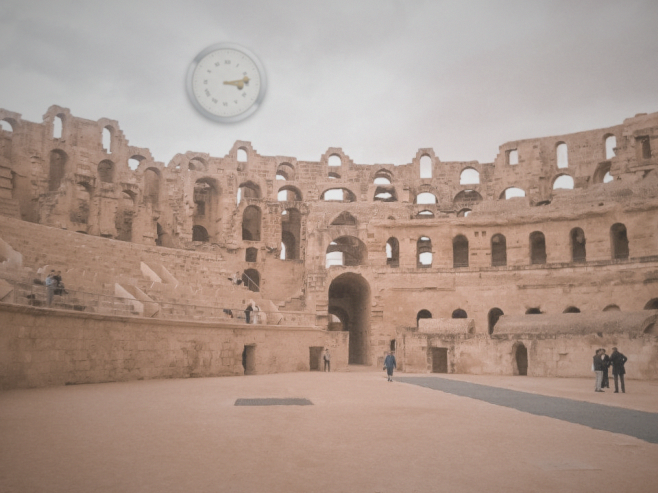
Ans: 3:13
